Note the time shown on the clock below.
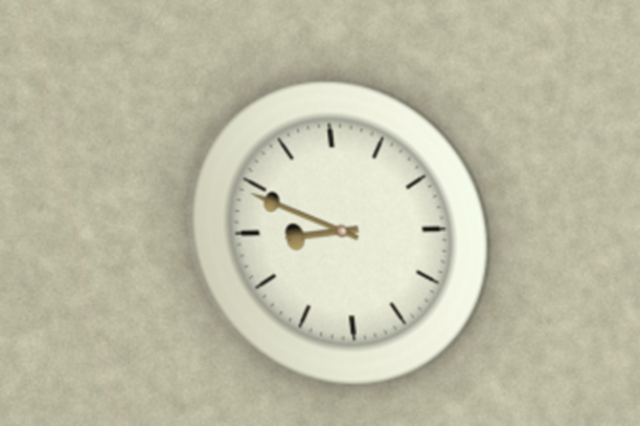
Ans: 8:49
